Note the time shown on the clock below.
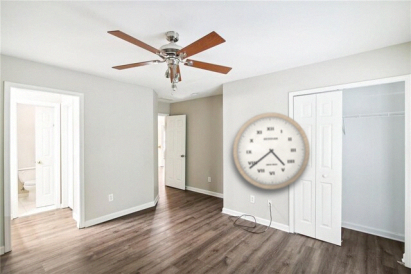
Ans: 4:39
